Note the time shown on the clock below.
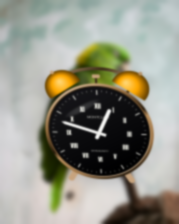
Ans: 12:48
